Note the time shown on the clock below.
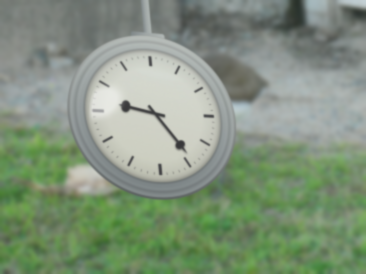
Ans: 9:24
